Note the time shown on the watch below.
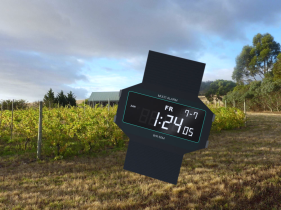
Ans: 1:24:05
